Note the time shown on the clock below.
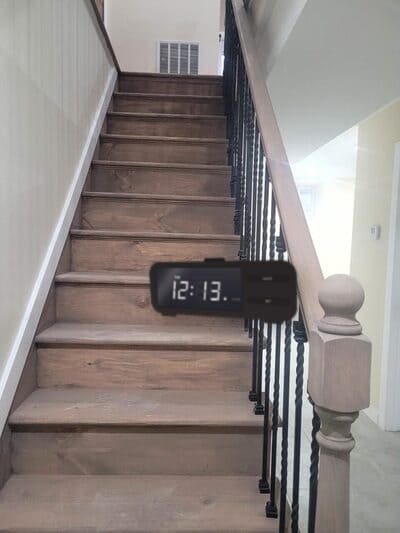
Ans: 12:13
